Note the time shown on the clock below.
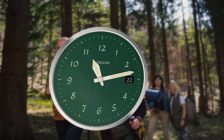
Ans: 11:13
